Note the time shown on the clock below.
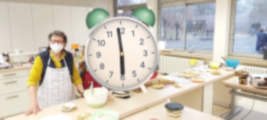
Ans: 5:59
